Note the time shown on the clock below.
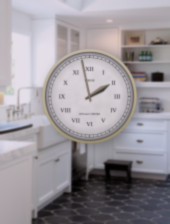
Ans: 1:58
